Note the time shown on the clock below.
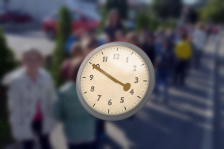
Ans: 3:50
